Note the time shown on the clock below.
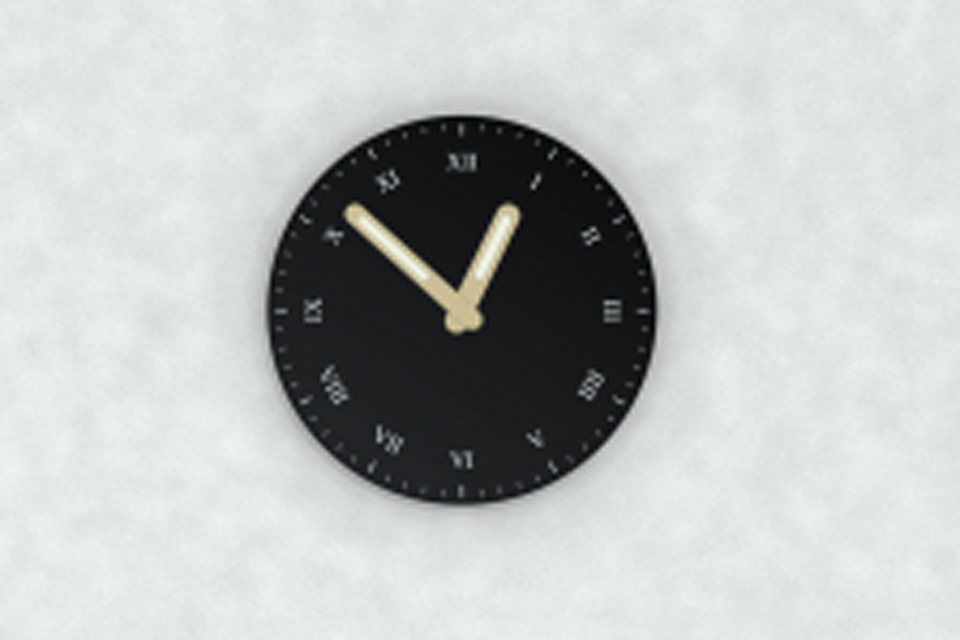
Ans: 12:52
